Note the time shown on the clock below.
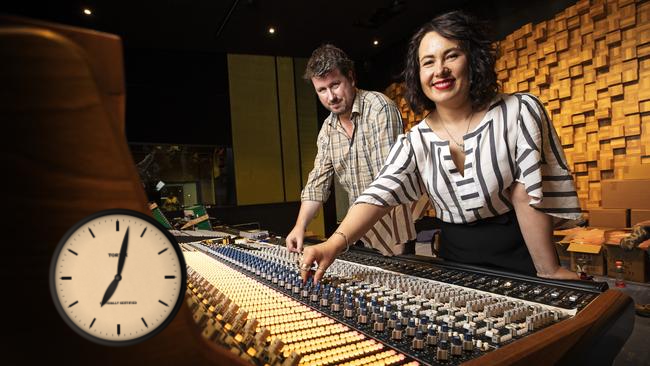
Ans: 7:02
